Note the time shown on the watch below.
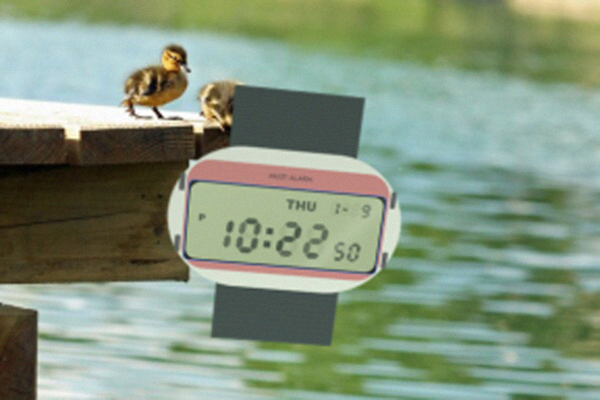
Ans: 10:22:50
